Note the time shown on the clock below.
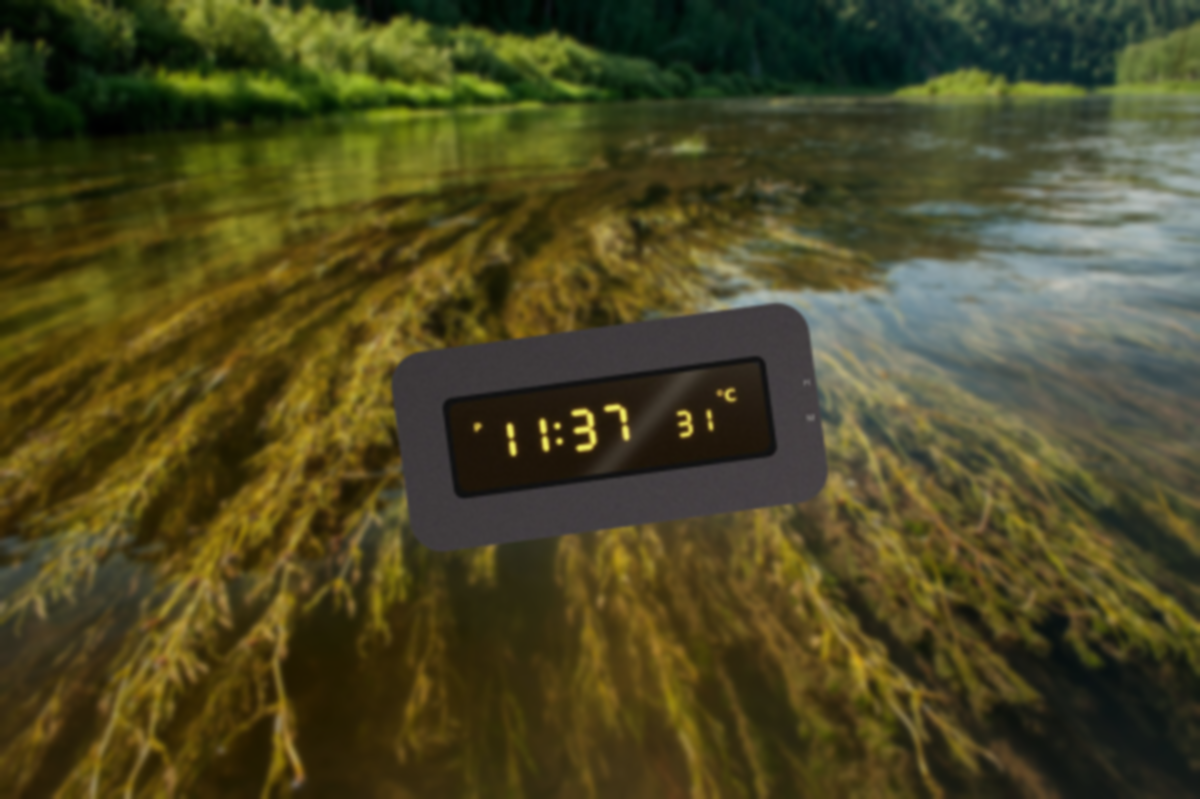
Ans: 11:37
